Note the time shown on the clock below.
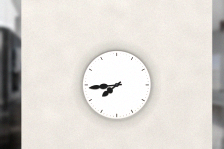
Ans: 7:44
